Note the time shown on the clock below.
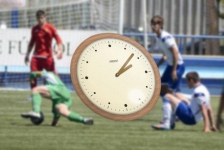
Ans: 2:08
